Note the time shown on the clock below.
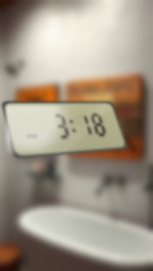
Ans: 3:18
